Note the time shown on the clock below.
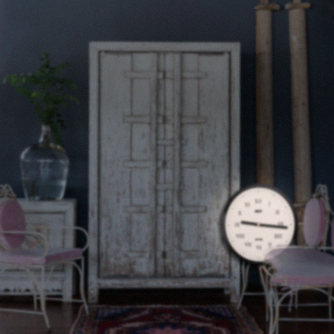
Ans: 9:16
